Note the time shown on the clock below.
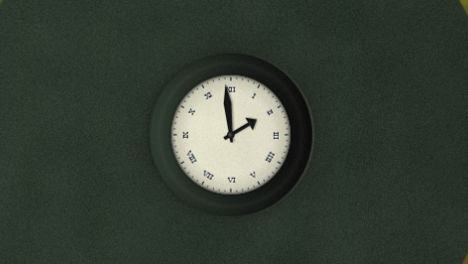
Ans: 1:59
